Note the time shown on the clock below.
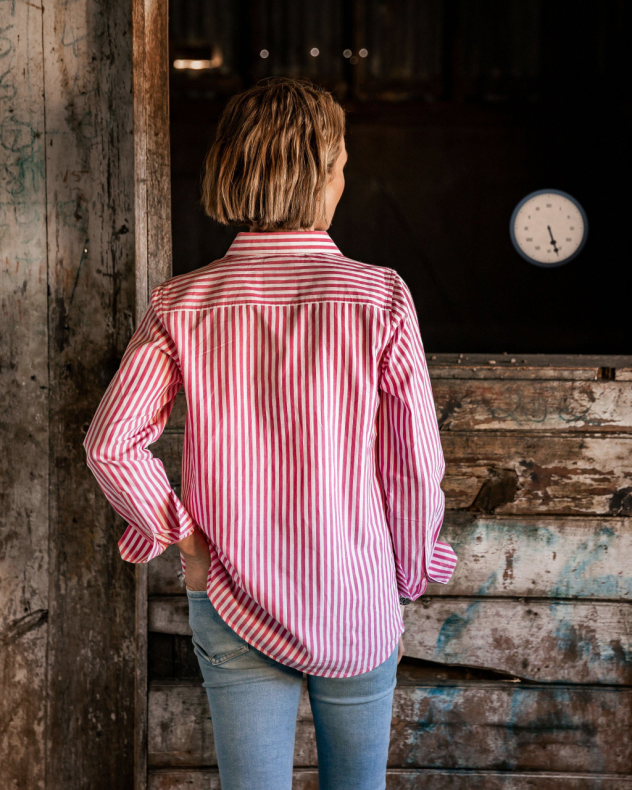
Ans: 5:27
